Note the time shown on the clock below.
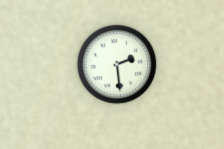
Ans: 2:30
